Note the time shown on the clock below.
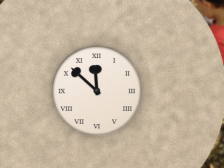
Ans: 11:52
